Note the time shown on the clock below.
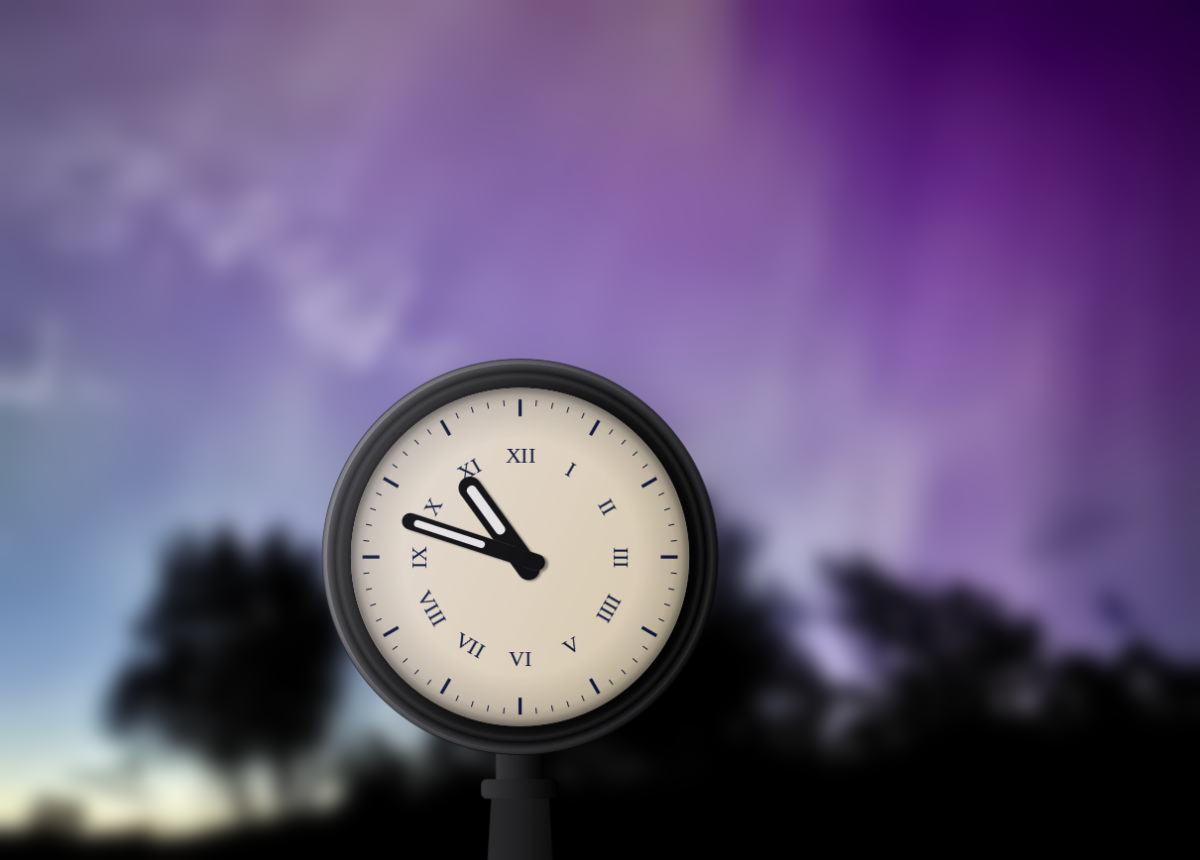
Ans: 10:48
